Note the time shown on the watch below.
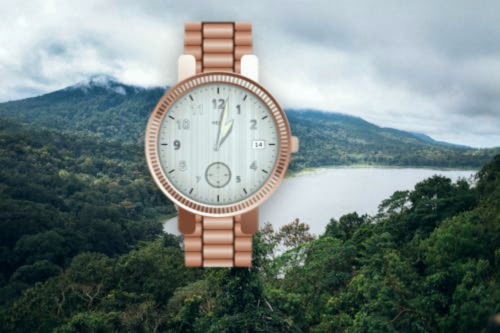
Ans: 1:02
